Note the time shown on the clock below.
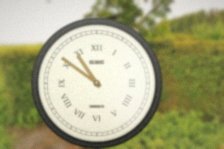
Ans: 10:51
